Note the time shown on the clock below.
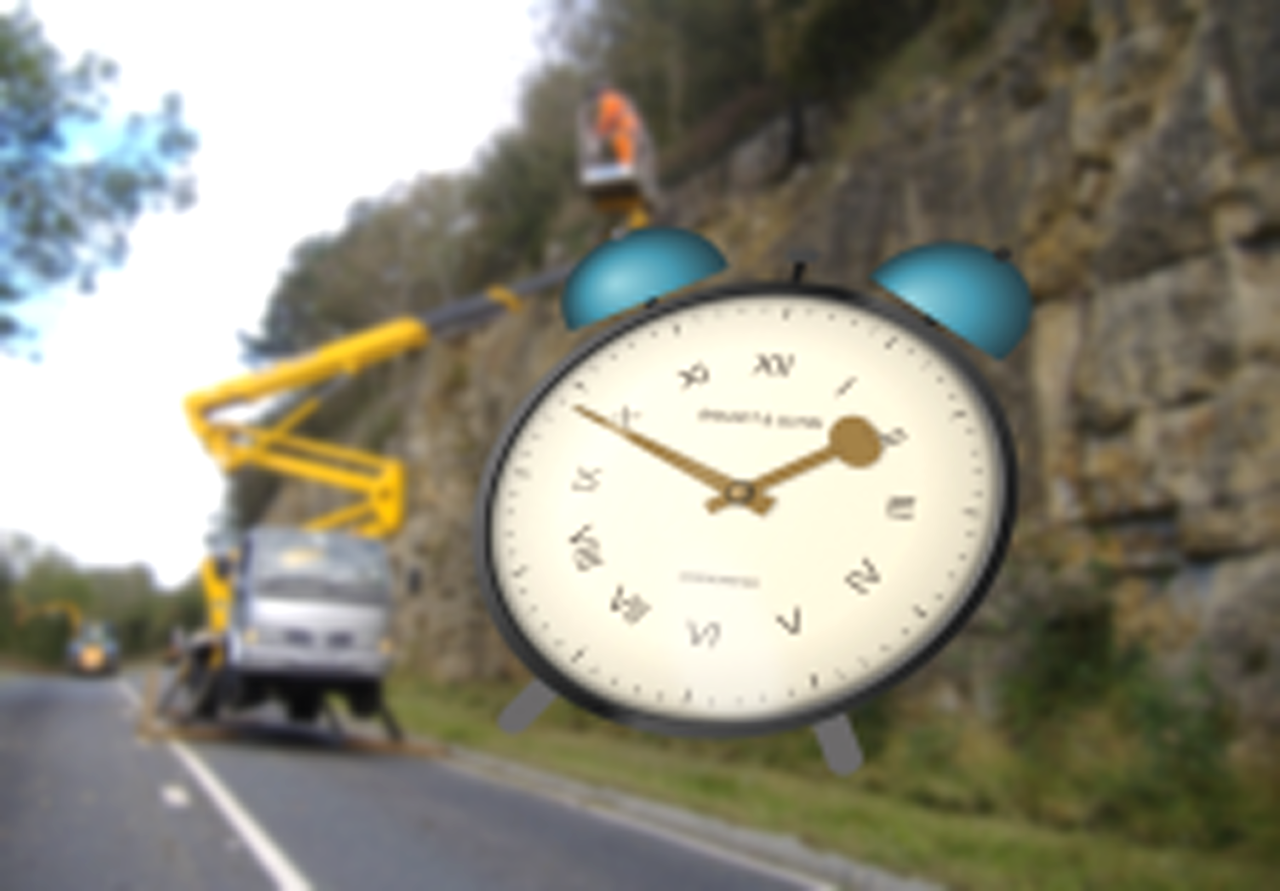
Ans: 1:49
